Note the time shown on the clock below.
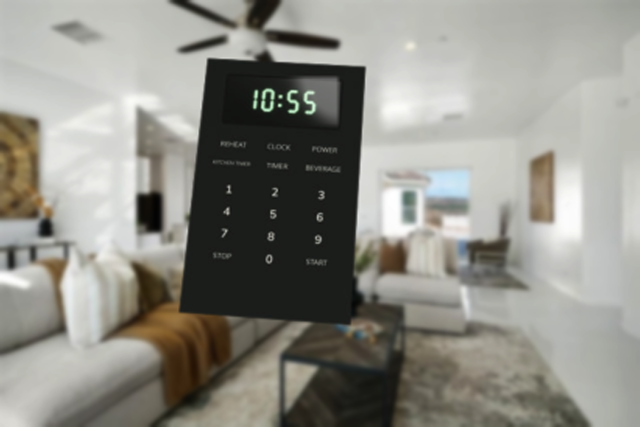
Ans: 10:55
